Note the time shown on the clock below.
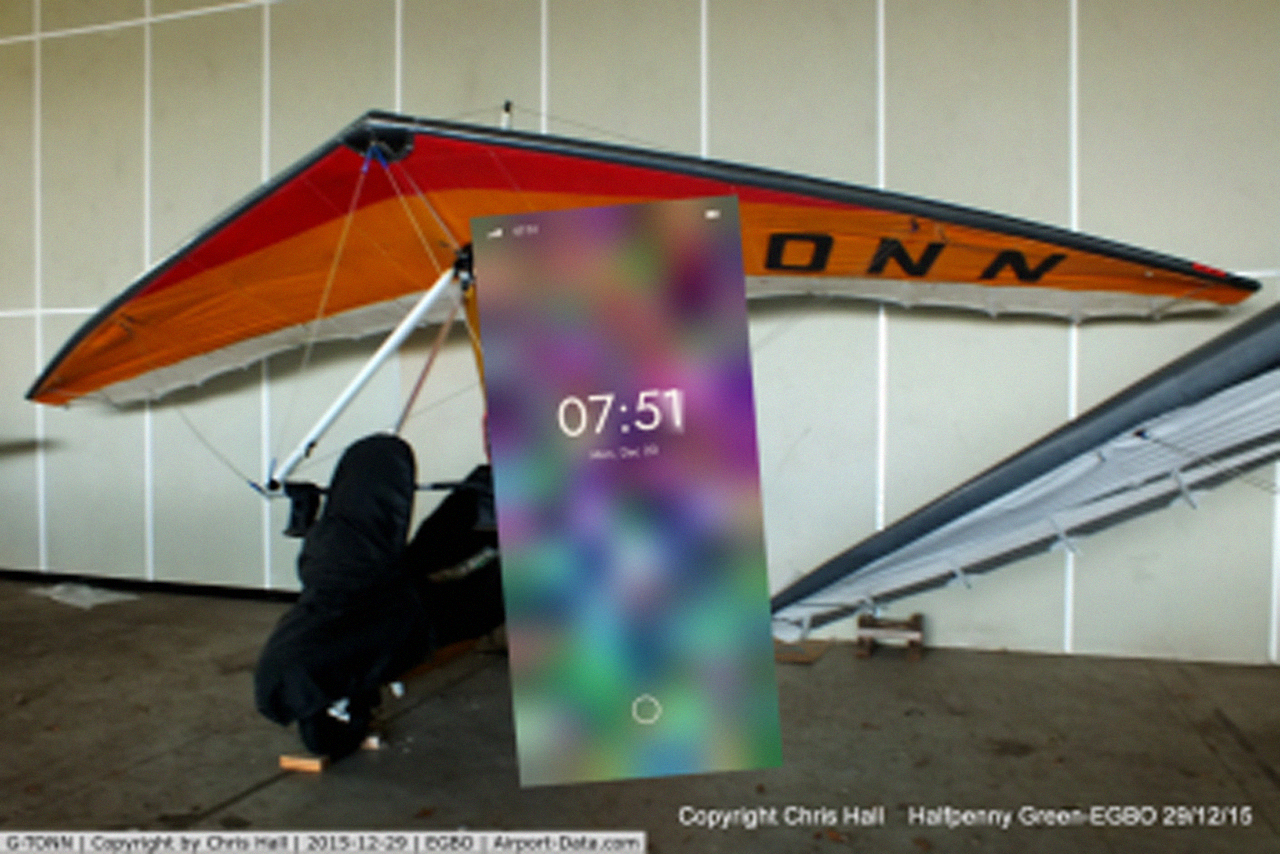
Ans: 7:51
